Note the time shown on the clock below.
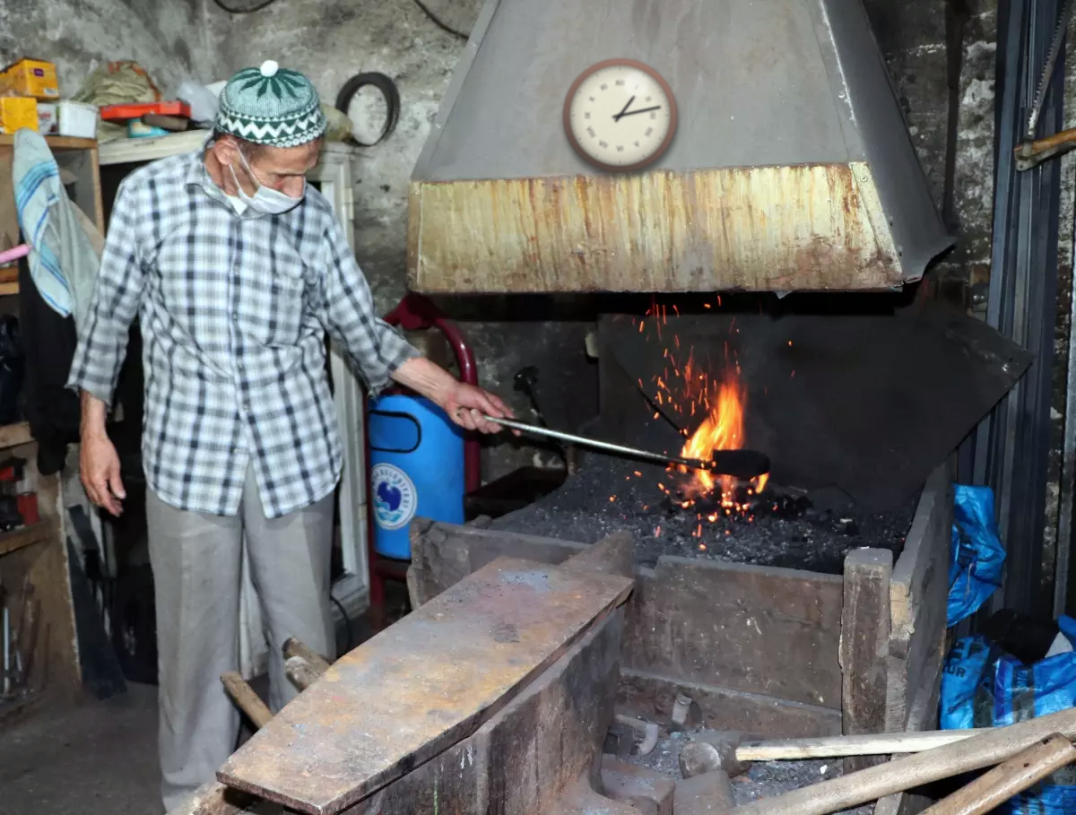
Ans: 1:13
